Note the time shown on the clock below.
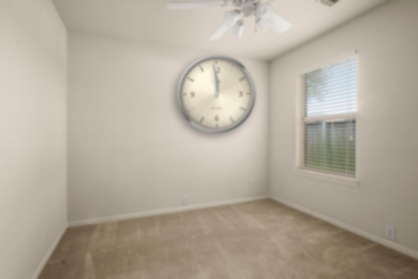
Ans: 11:59
